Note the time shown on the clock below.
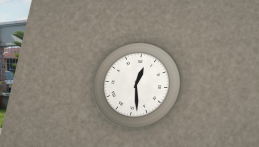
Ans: 12:28
